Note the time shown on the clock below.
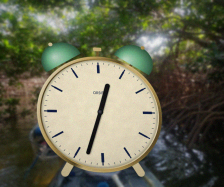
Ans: 12:33
